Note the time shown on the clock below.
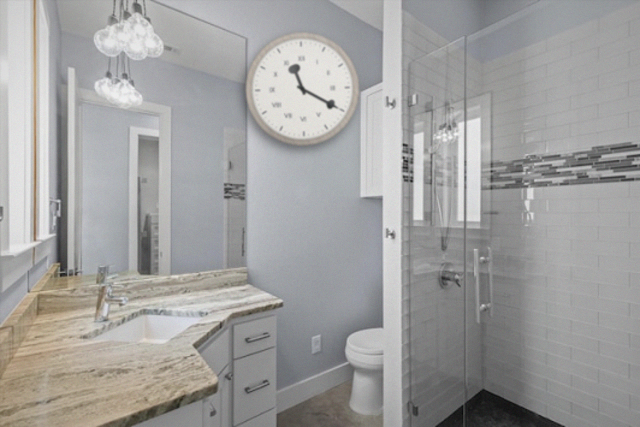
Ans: 11:20
